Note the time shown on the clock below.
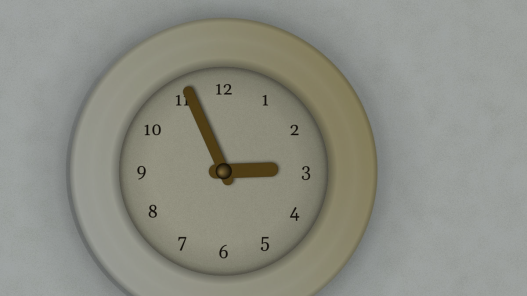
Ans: 2:56
